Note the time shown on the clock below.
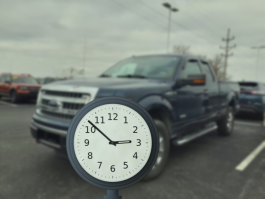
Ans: 2:52
